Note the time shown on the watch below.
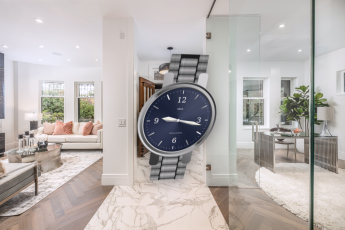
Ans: 9:17
